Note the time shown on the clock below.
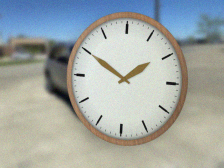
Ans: 1:50
